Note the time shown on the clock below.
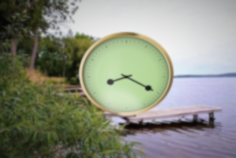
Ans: 8:20
